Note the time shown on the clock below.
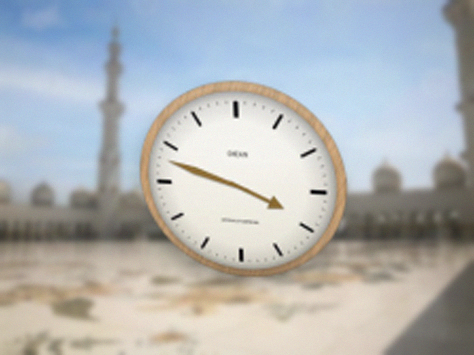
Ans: 3:48
